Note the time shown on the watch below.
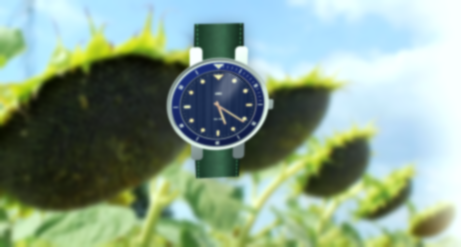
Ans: 5:21
